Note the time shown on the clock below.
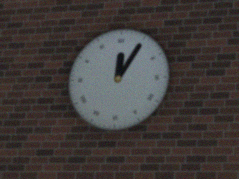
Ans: 12:05
